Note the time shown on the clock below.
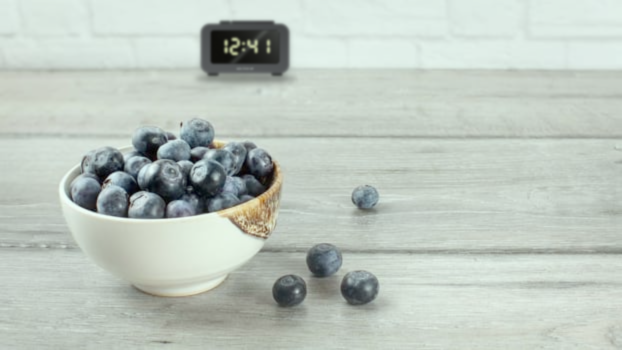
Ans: 12:41
